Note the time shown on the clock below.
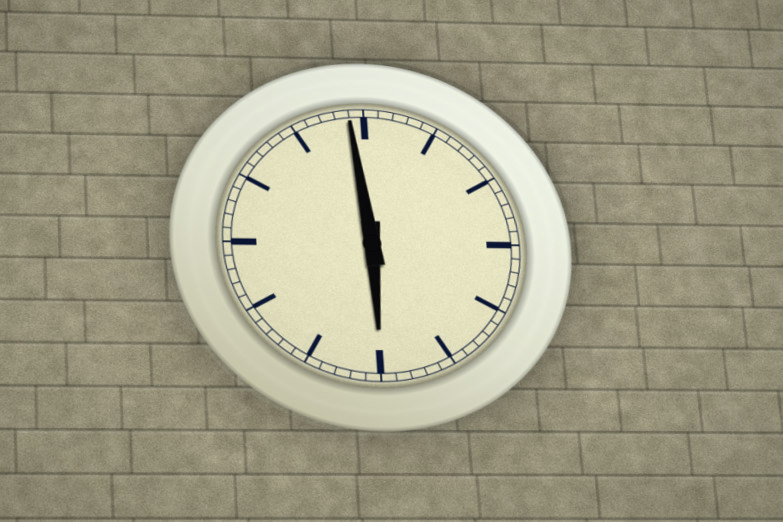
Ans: 5:59
